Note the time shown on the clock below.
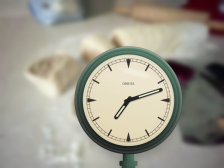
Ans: 7:12
